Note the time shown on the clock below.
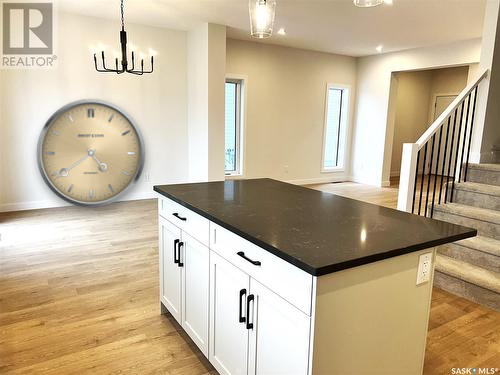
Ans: 4:39
